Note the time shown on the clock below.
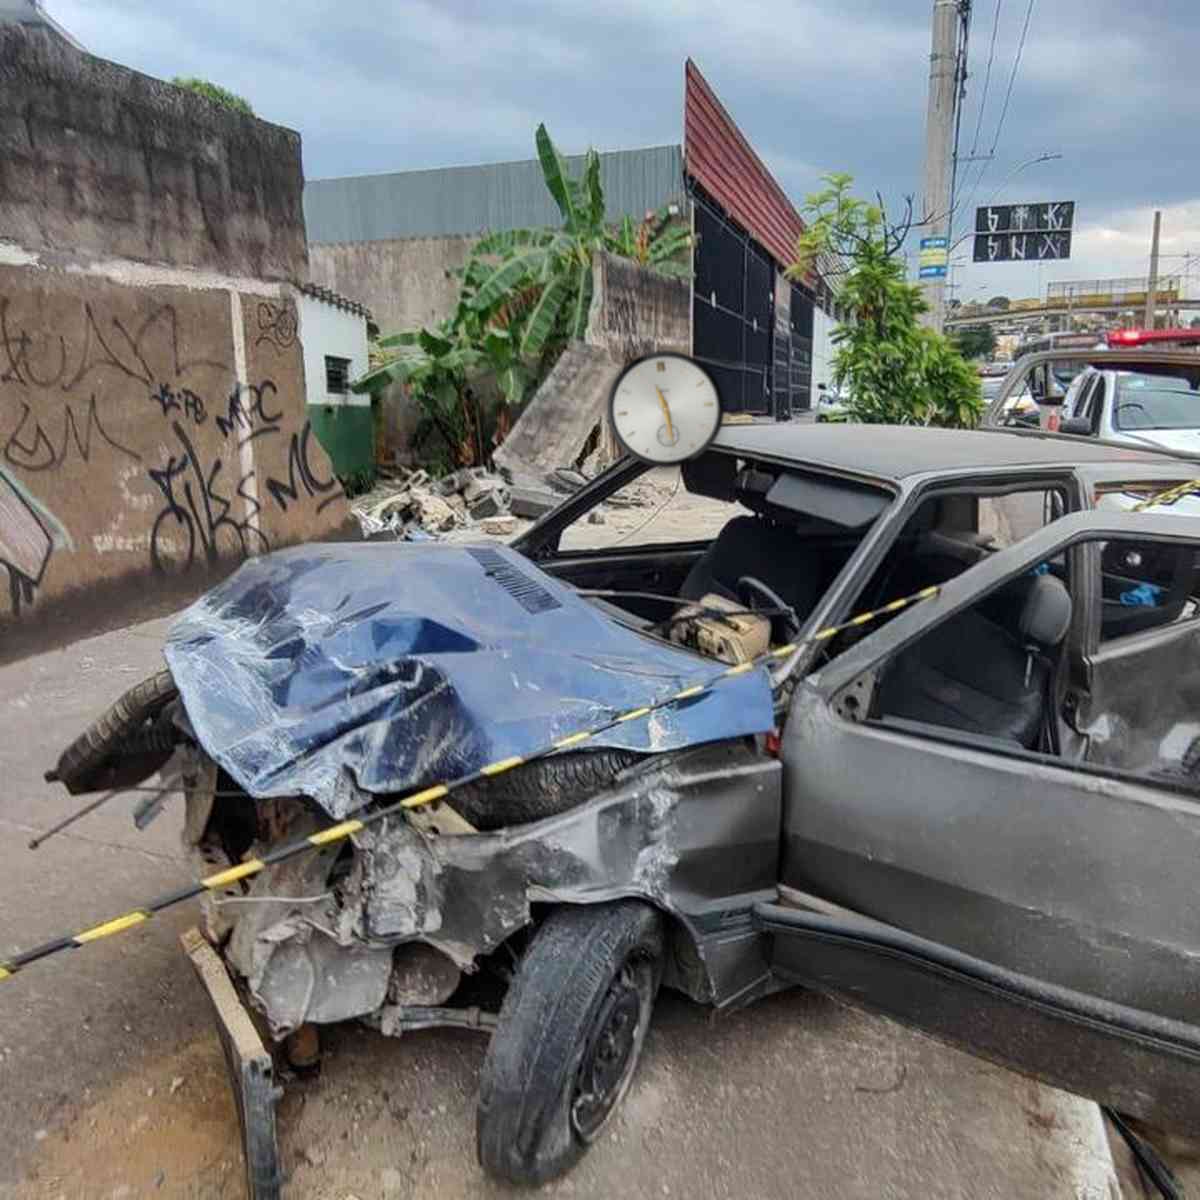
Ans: 11:29
